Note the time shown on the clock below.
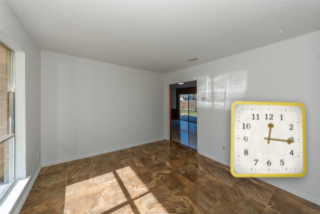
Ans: 12:16
